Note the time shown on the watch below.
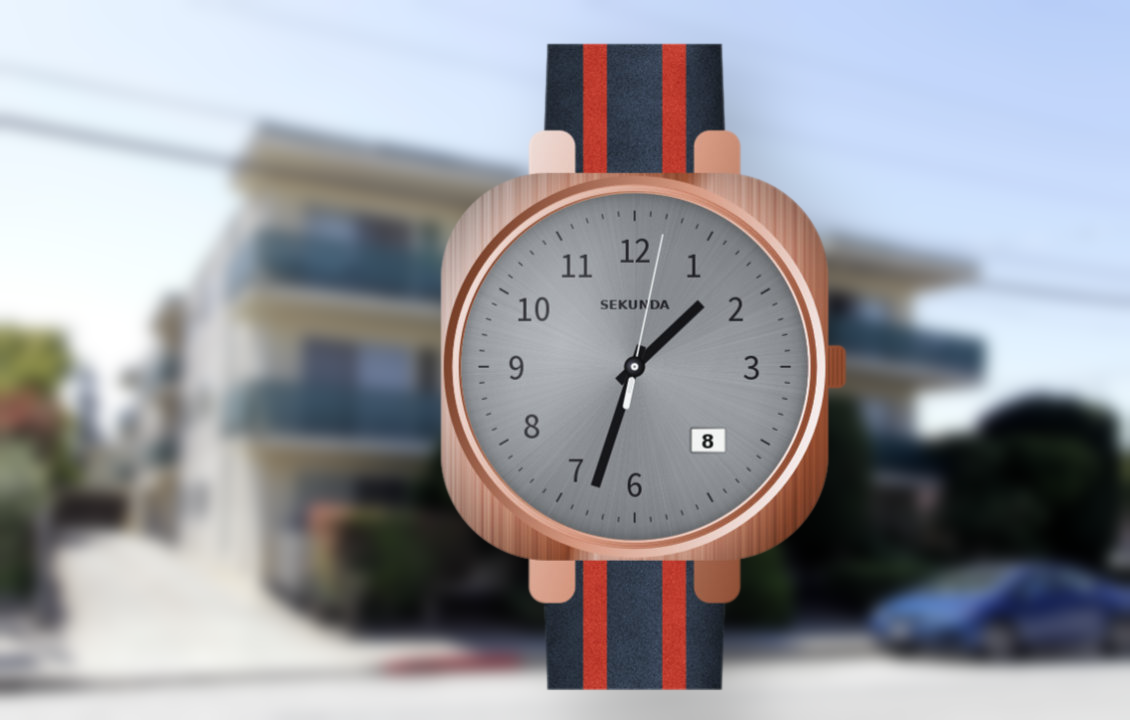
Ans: 1:33:02
